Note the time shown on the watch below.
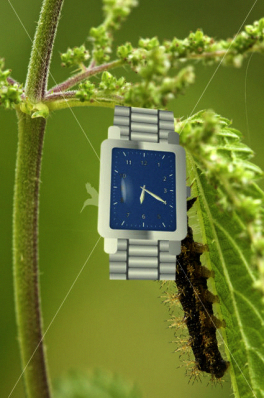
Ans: 6:20
